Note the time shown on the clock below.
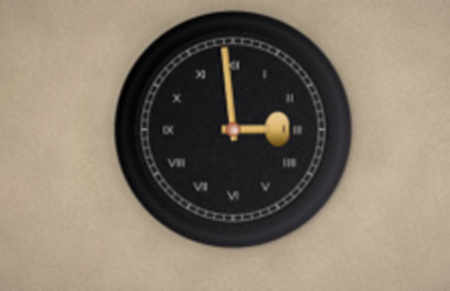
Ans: 2:59
